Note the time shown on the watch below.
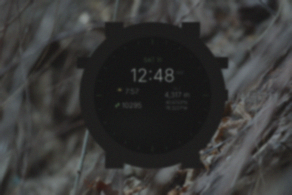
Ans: 12:48
